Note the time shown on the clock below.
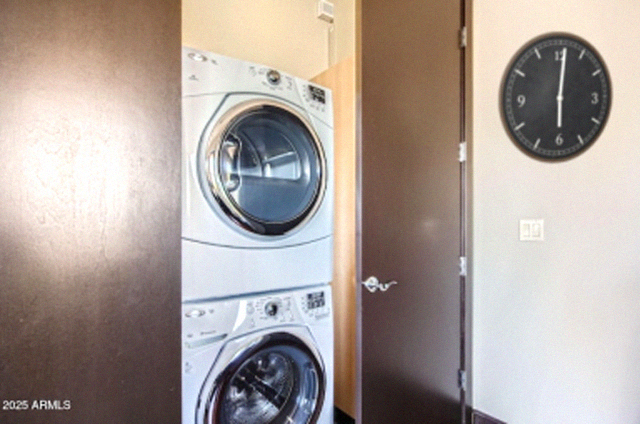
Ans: 6:01
